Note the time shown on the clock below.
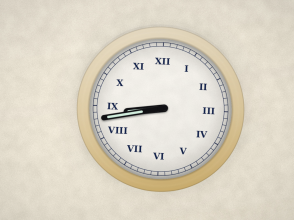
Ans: 8:43
